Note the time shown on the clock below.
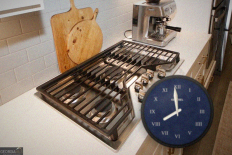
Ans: 7:59
